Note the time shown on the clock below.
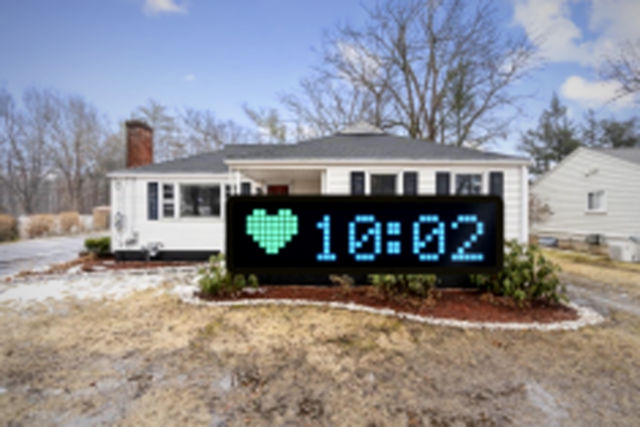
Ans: 10:02
